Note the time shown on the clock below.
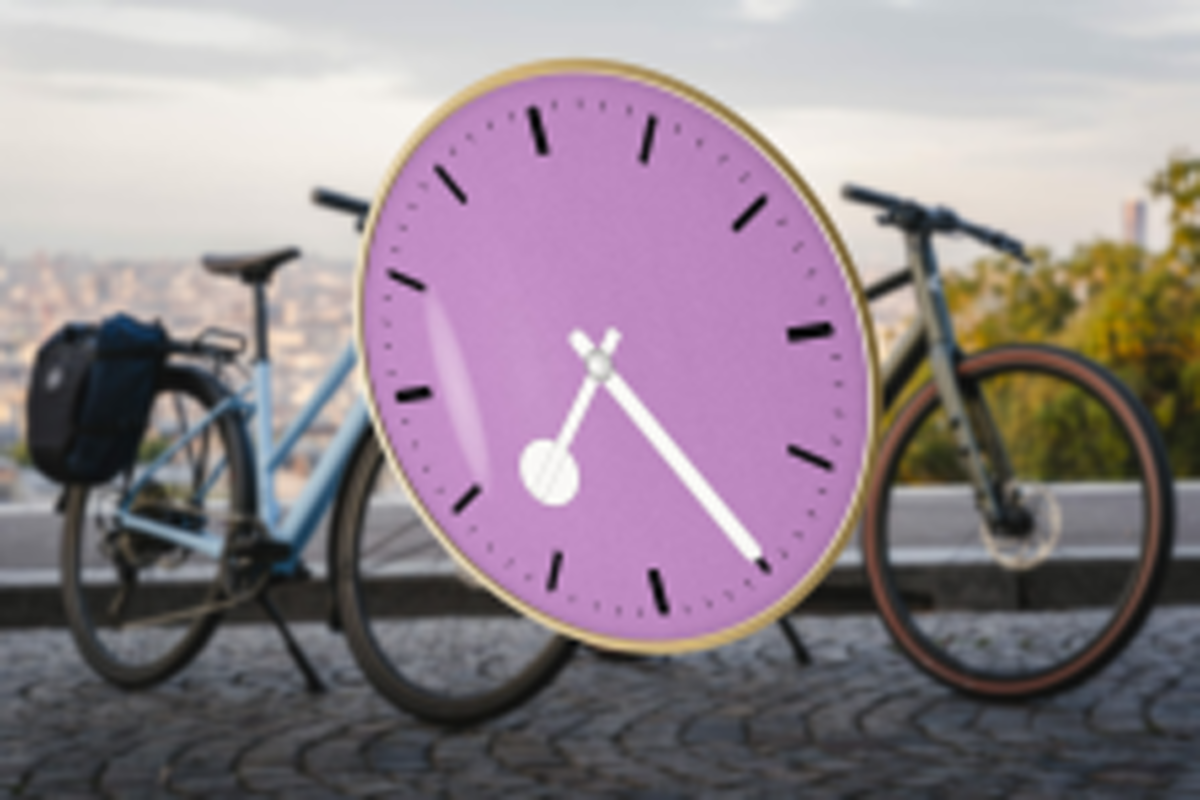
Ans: 7:25
